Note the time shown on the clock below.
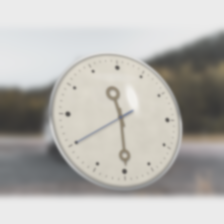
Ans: 11:29:40
